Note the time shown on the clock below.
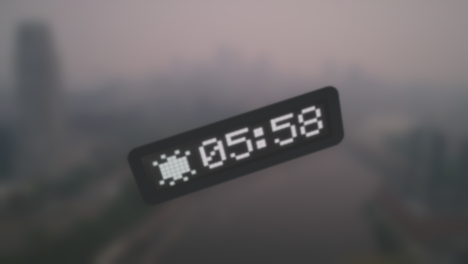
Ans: 5:58
